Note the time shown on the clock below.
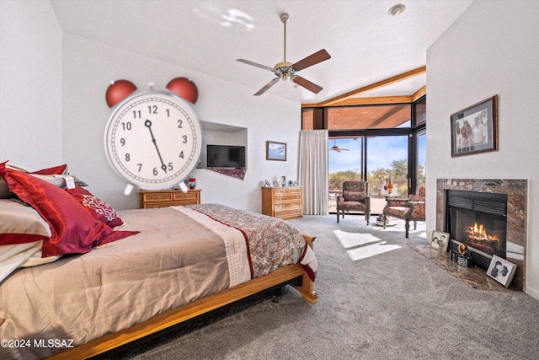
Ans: 11:27
